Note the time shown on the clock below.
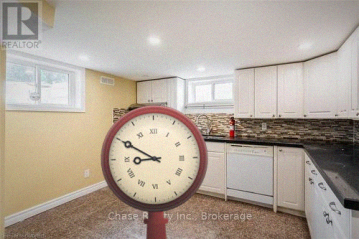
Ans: 8:50
